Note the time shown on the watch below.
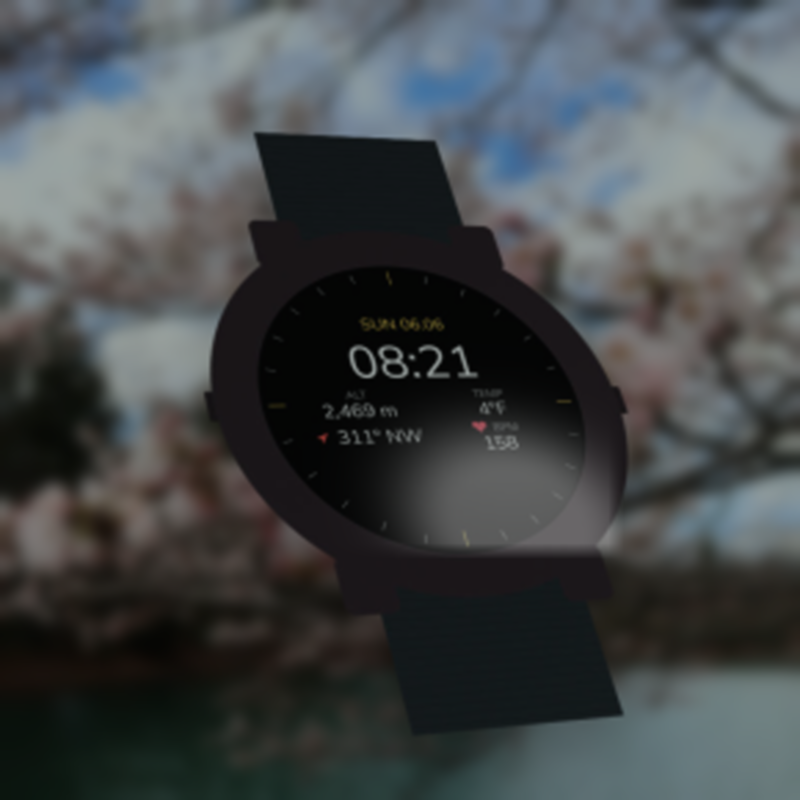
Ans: 8:21
